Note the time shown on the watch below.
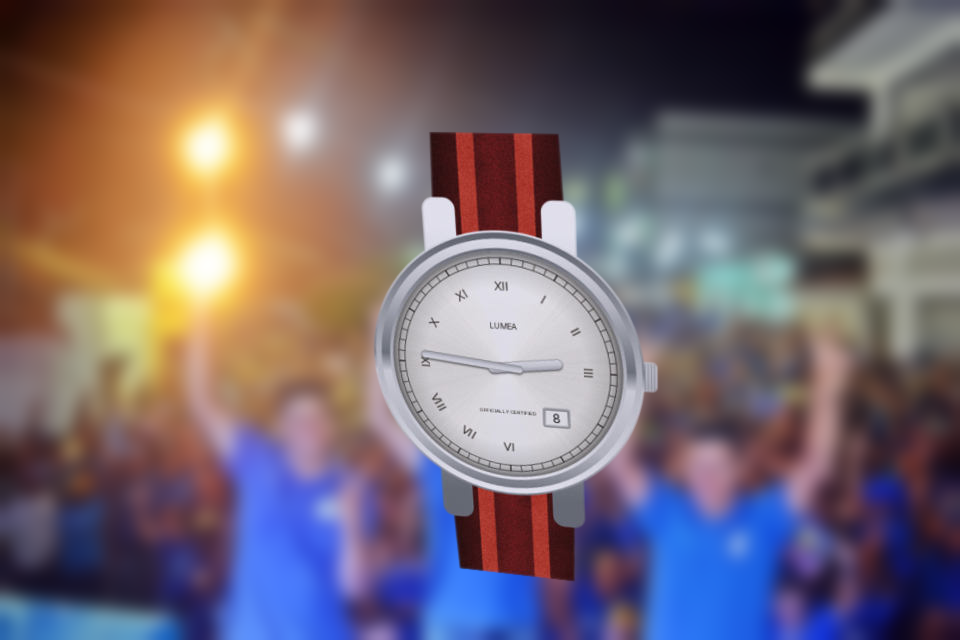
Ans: 2:46
